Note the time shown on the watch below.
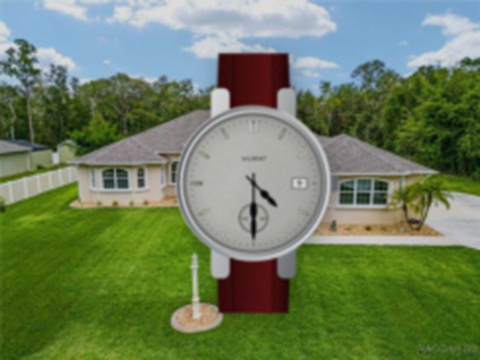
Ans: 4:30
